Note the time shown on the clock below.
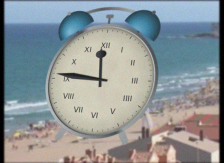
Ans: 11:46
